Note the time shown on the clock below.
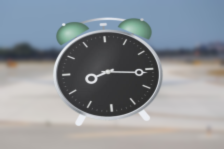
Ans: 8:16
